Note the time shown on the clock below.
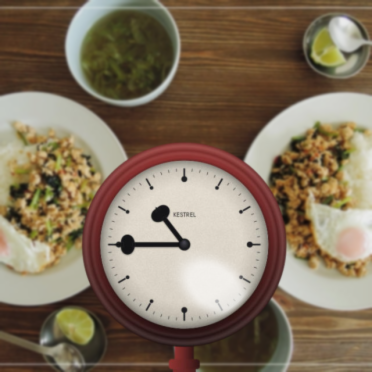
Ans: 10:45
